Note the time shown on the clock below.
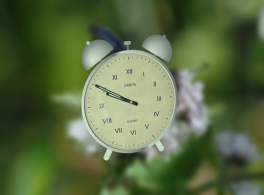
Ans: 9:50
